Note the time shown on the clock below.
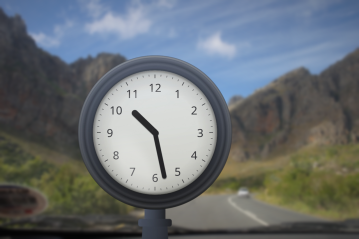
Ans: 10:28
